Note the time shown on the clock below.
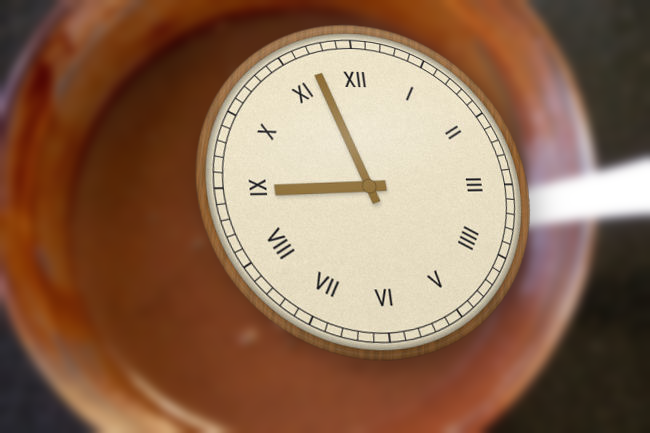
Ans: 8:57
